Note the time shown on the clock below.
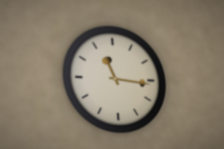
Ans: 11:16
